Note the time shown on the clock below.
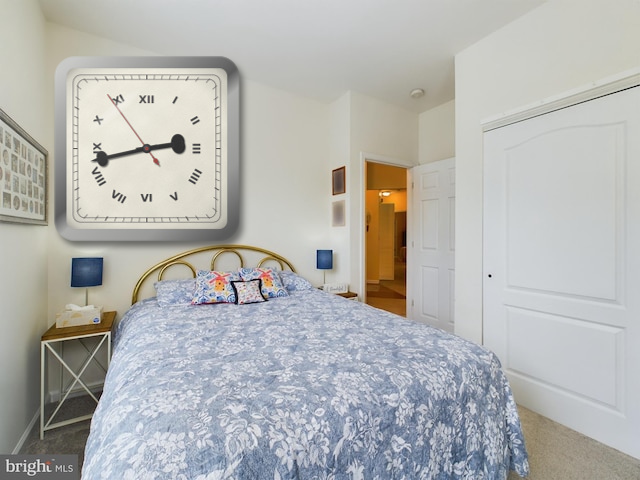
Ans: 2:42:54
